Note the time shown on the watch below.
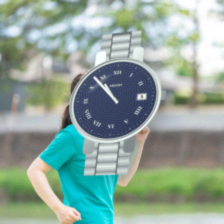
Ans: 10:53
